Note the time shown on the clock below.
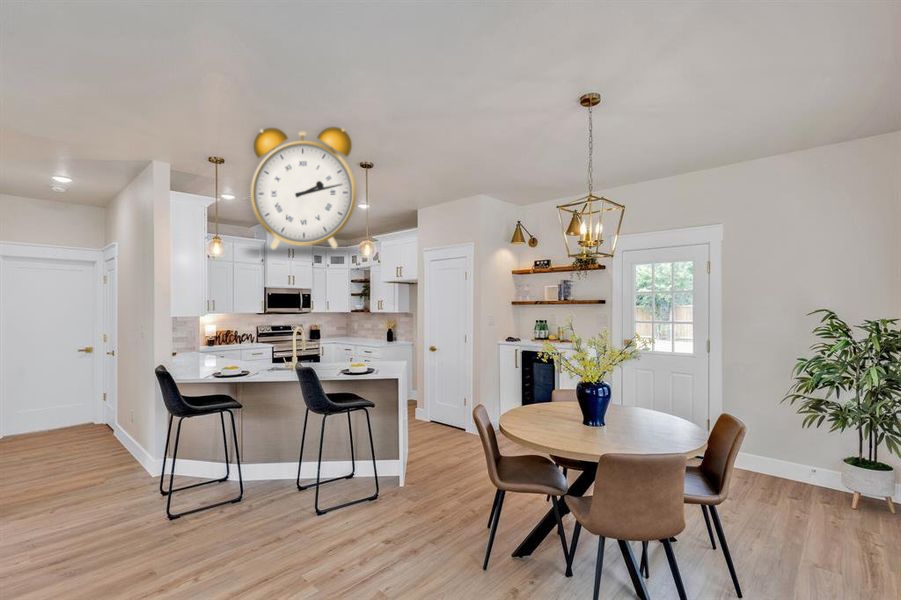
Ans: 2:13
